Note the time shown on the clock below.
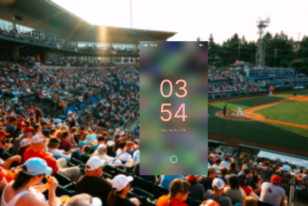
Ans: 3:54
